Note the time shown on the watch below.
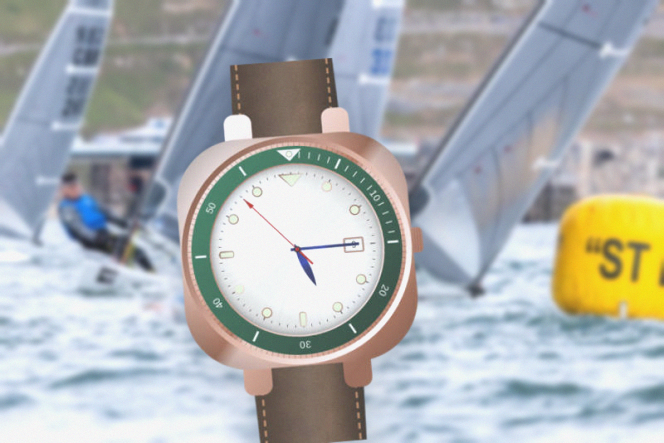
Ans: 5:14:53
